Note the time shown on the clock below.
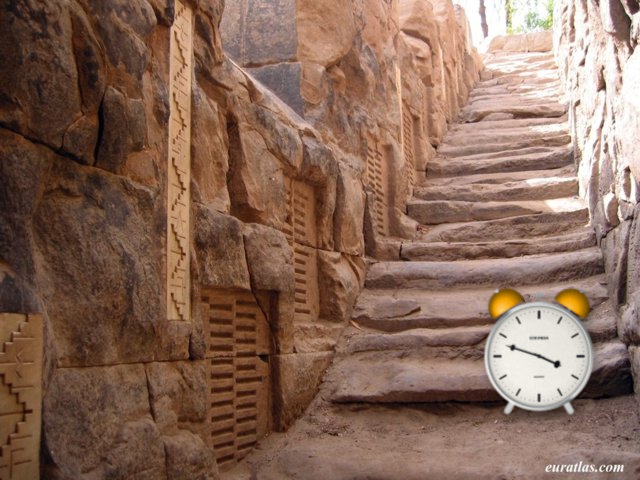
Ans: 3:48
